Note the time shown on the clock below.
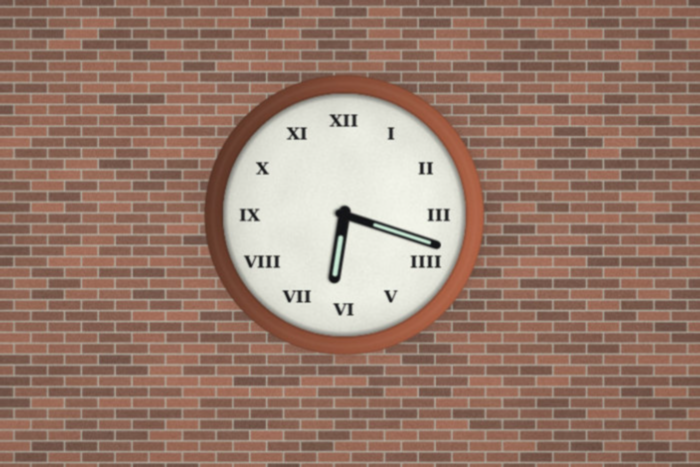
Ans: 6:18
